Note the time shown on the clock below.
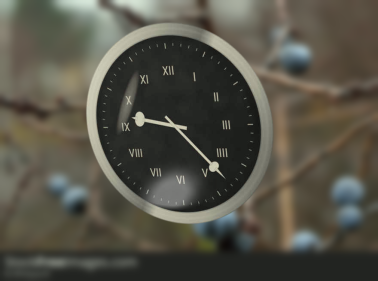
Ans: 9:23
